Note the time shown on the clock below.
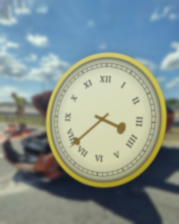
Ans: 3:38
